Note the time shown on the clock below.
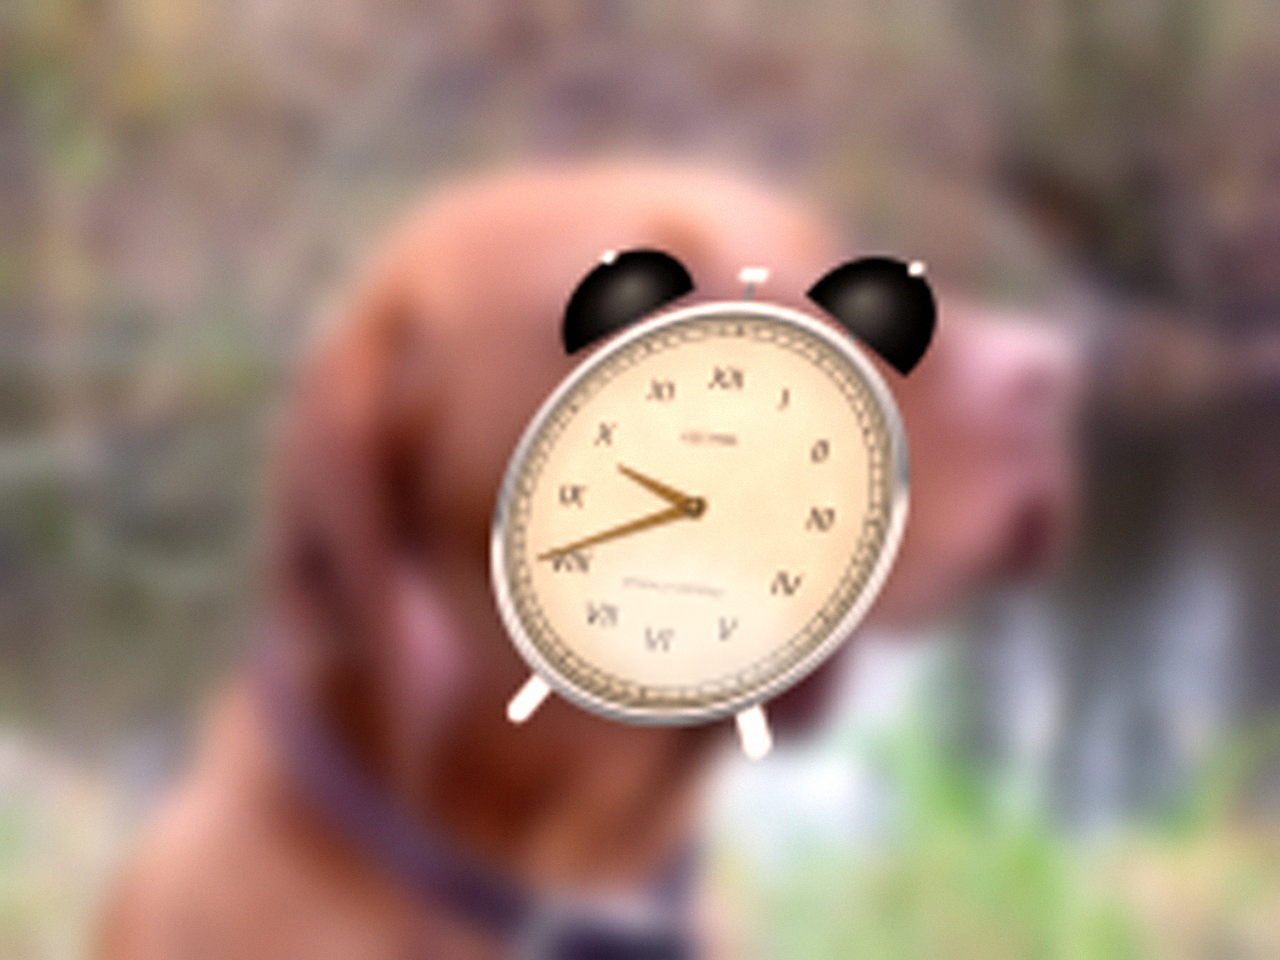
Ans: 9:41
